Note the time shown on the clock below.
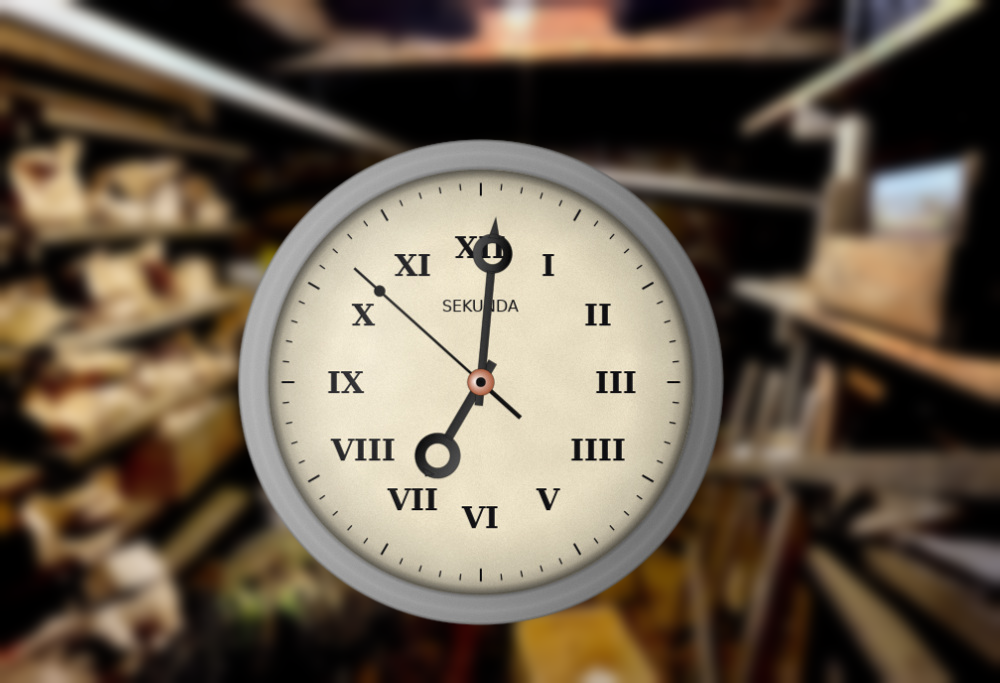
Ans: 7:00:52
